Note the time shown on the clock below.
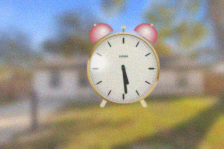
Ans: 5:29
